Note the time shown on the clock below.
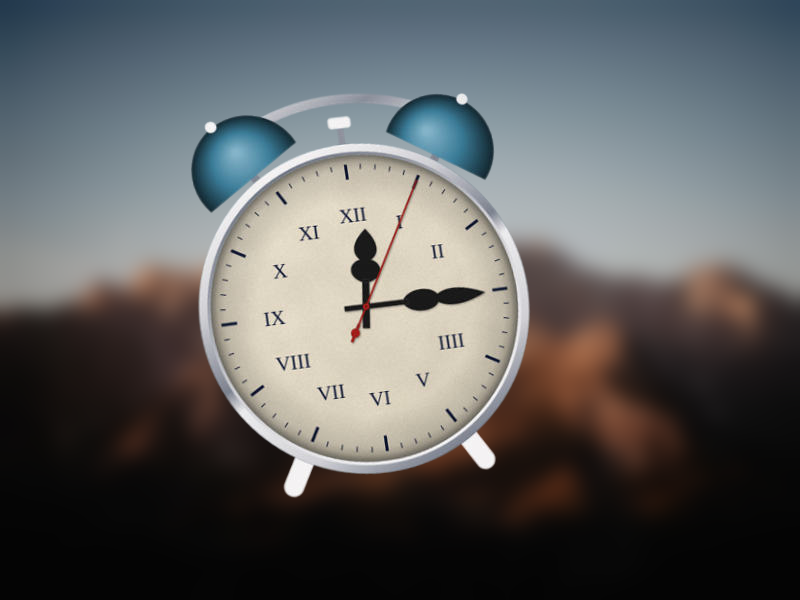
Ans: 12:15:05
